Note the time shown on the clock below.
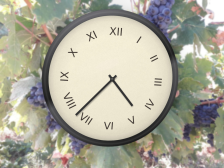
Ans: 4:37
